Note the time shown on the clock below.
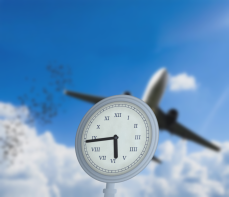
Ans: 5:44
